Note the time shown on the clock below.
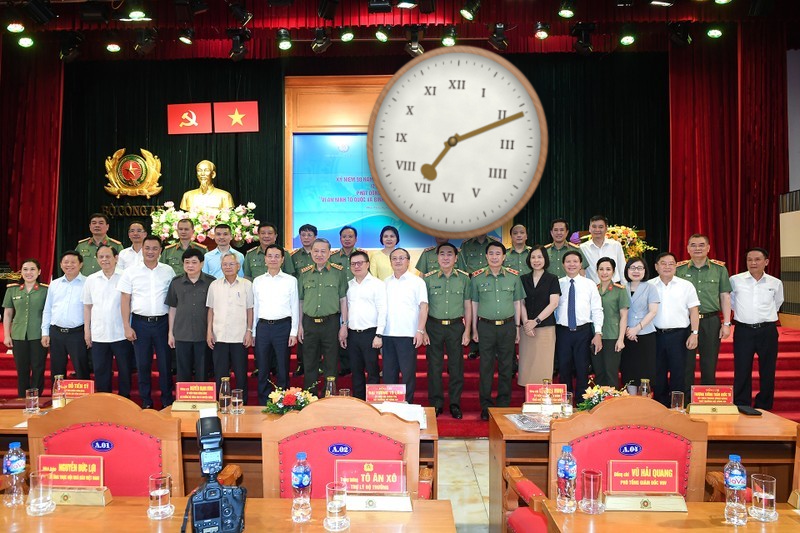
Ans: 7:11
